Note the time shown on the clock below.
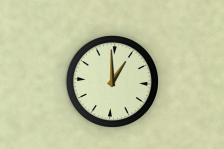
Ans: 12:59
